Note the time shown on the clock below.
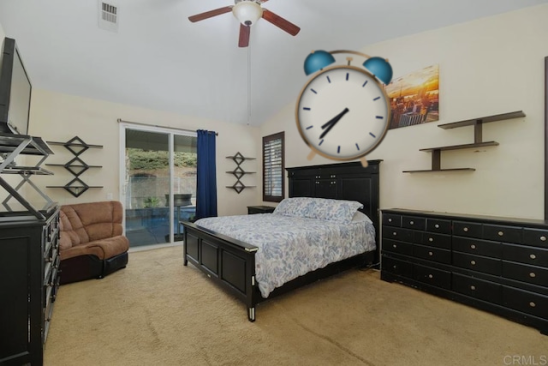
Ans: 7:36
